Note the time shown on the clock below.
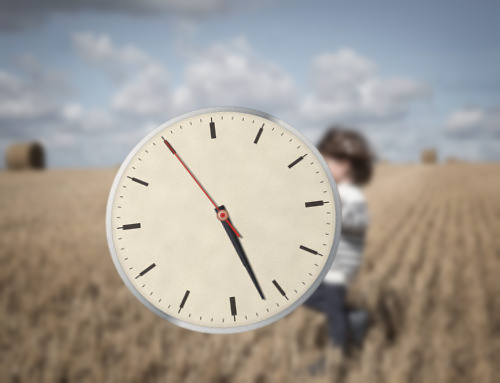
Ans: 5:26:55
